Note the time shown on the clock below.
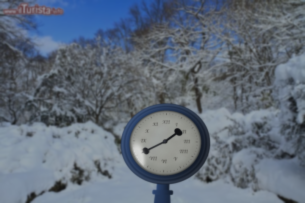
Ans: 1:40
